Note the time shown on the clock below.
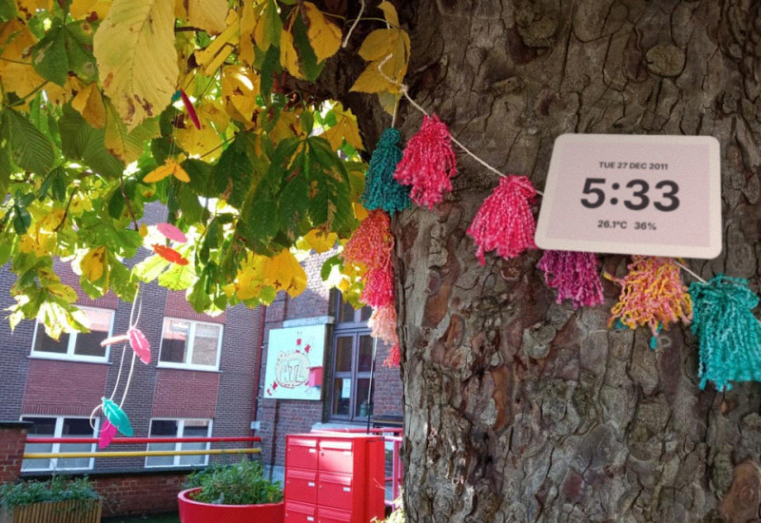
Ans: 5:33
